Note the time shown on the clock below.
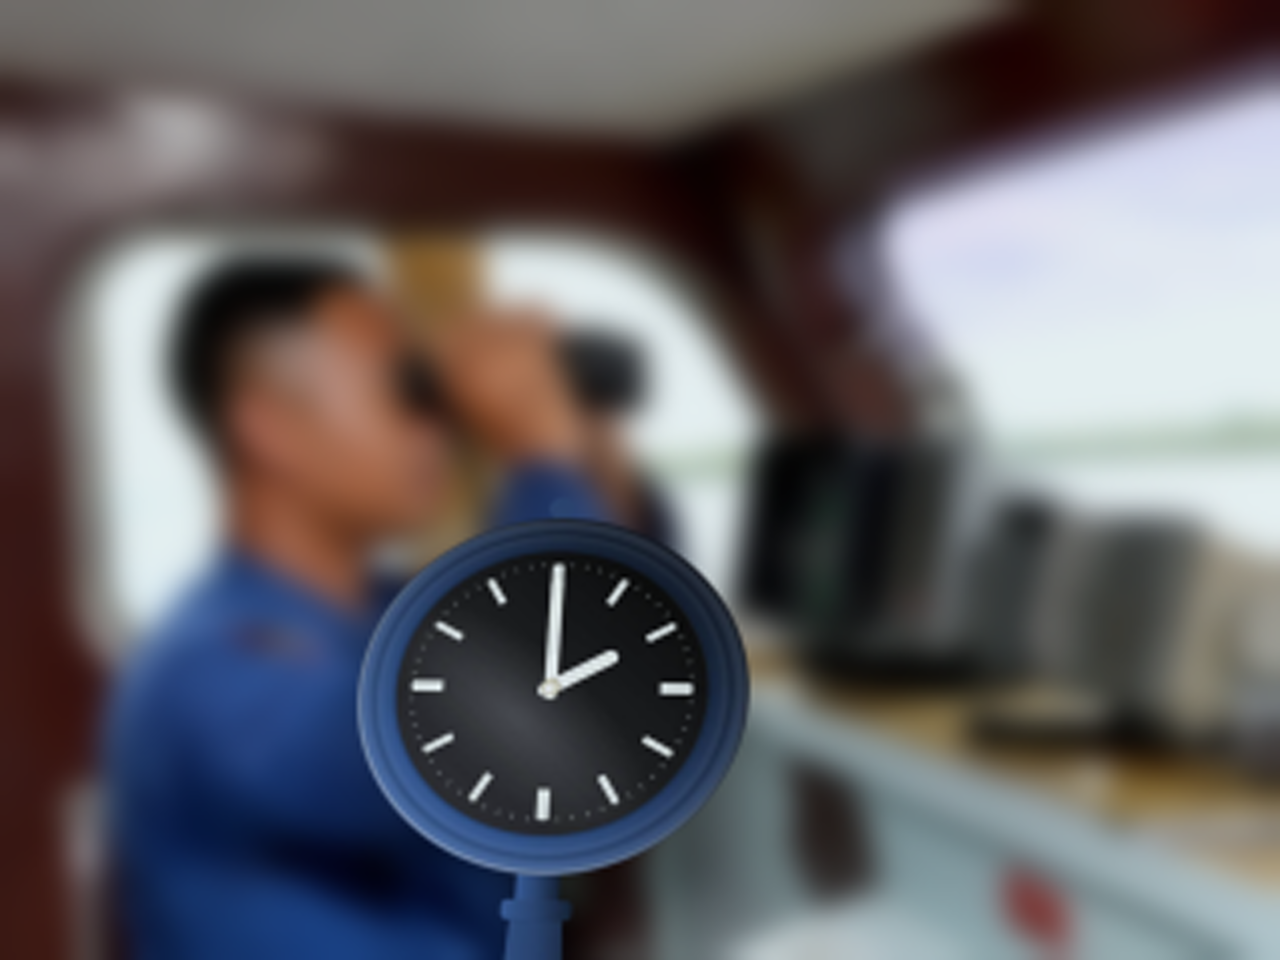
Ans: 2:00
